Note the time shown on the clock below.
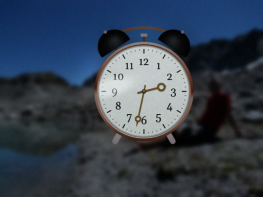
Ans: 2:32
